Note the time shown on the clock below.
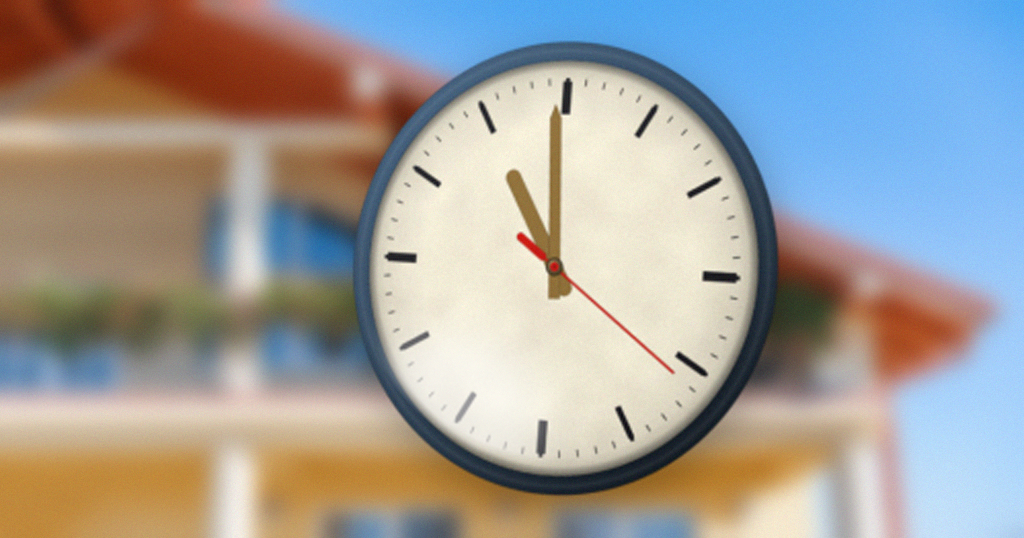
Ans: 10:59:21
